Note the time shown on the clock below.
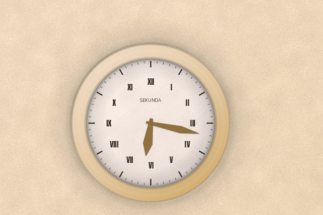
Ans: 6:17
